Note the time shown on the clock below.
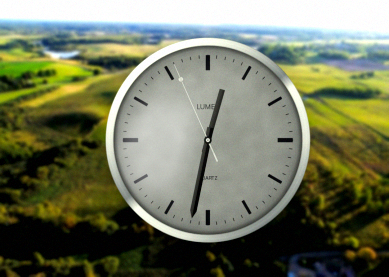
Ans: 12:31:56
